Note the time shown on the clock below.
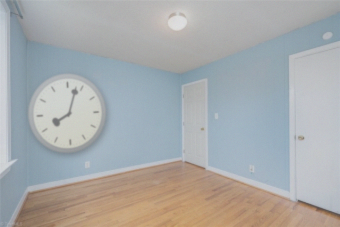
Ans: 8:03
